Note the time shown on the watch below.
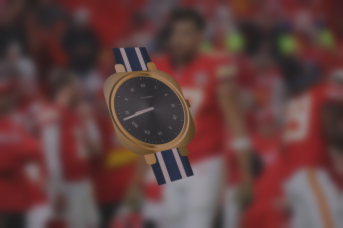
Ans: 8:43
